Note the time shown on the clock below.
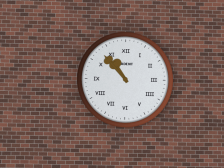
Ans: 10:53
